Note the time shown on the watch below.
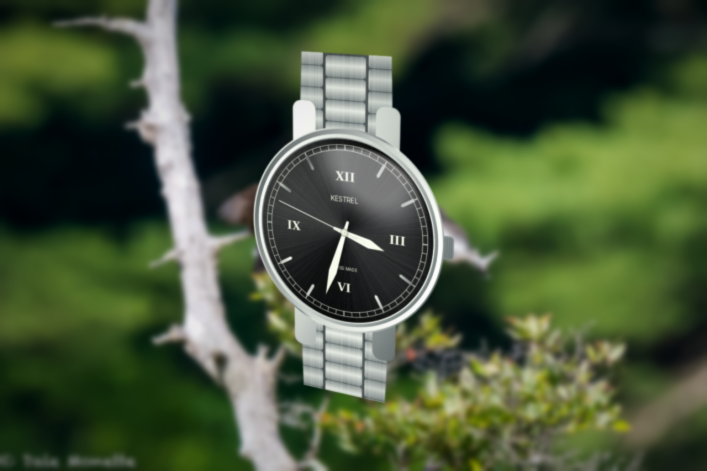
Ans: 3:32:48
